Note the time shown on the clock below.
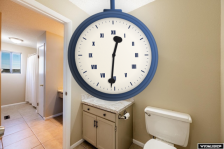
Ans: 12:31
